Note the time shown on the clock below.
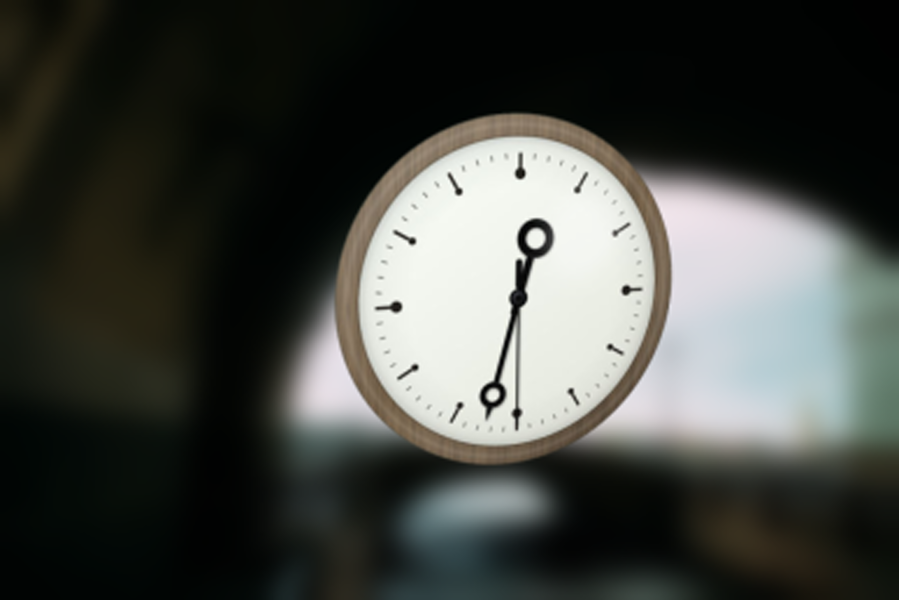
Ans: 12:32:30
